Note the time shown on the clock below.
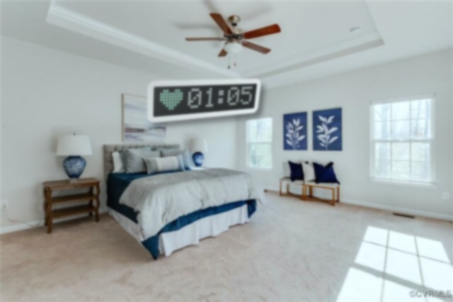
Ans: 1:05
